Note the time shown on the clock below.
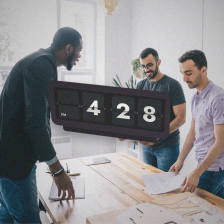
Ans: 4:28
